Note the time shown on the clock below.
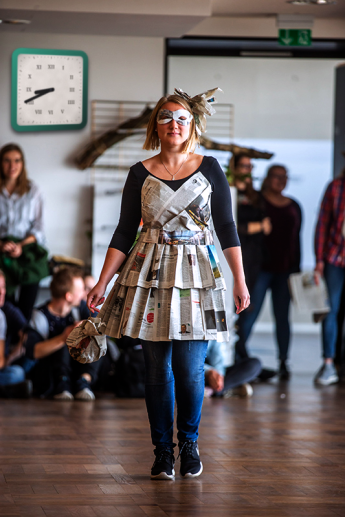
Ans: 8:41
